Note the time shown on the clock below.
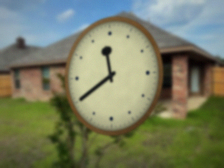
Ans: 11:40
